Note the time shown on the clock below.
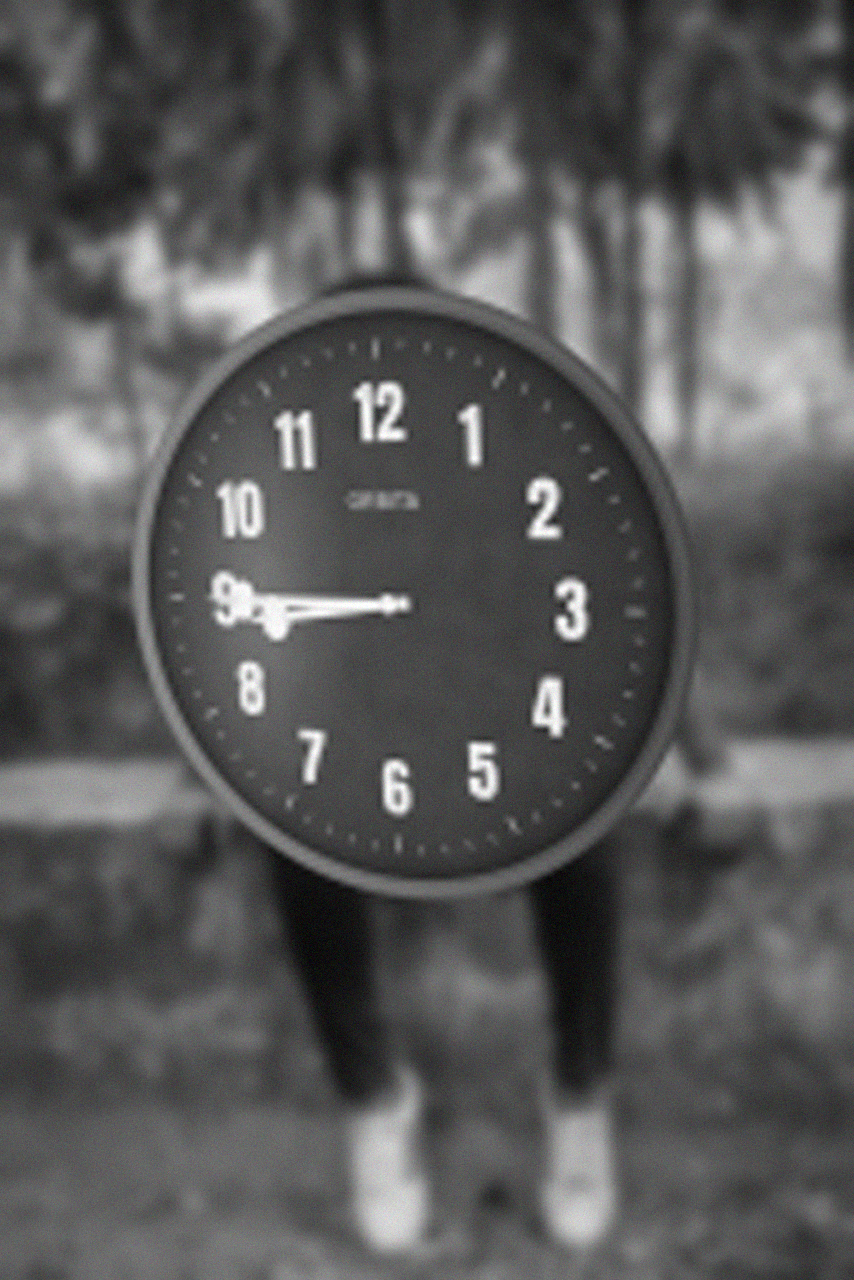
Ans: 8:45
